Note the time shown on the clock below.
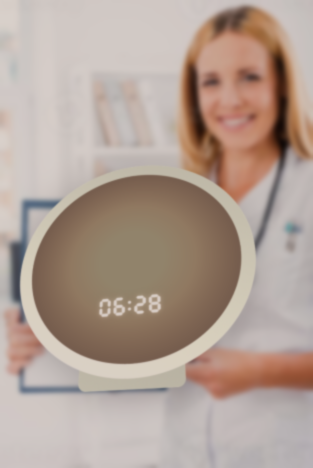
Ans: 6:28
